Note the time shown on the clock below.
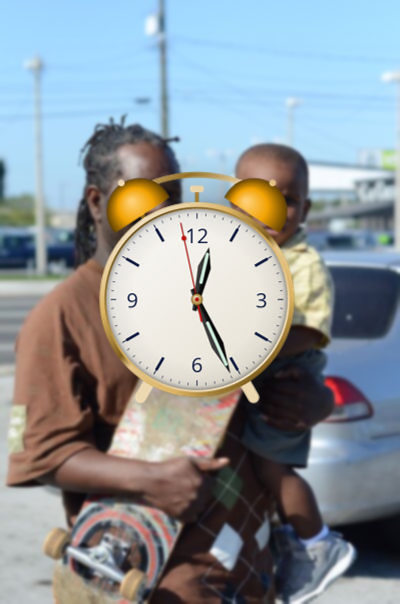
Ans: 12:25:58
